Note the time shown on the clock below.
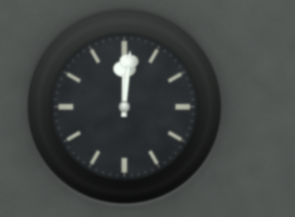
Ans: 12:01
